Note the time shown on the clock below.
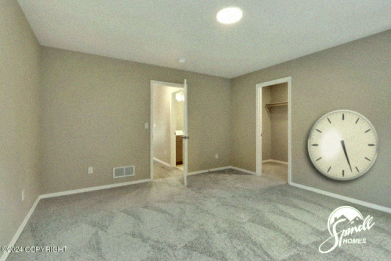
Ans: 5:27
